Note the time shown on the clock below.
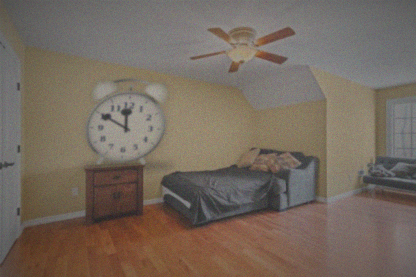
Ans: 11:50
